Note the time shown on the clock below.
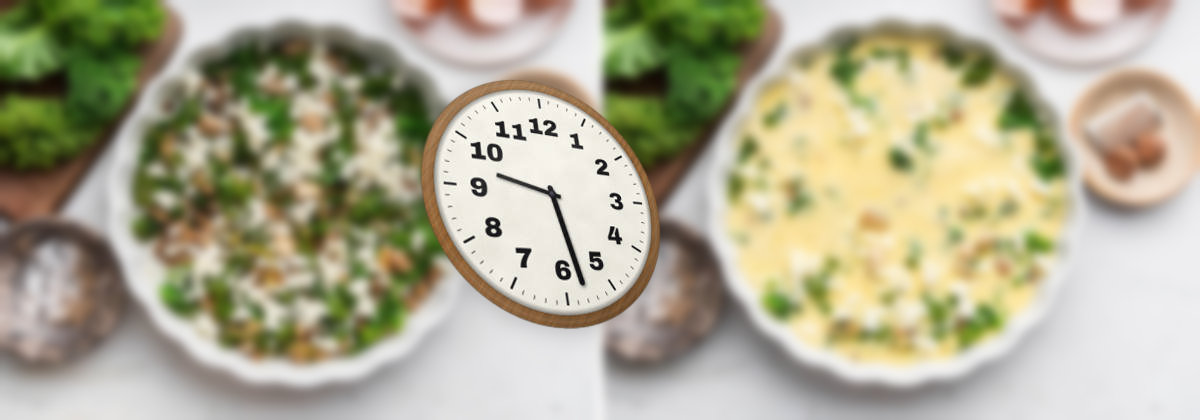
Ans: 9:28
